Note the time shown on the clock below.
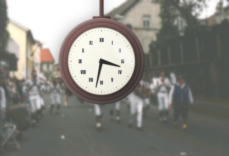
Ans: 3:32
